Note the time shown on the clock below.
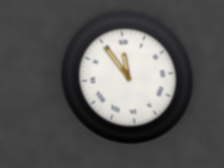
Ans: 11:55
